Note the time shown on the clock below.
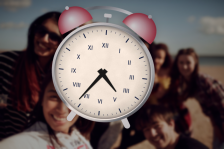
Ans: 4:36
